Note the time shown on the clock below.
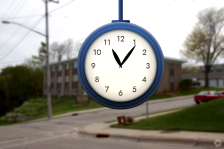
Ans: 11:06
